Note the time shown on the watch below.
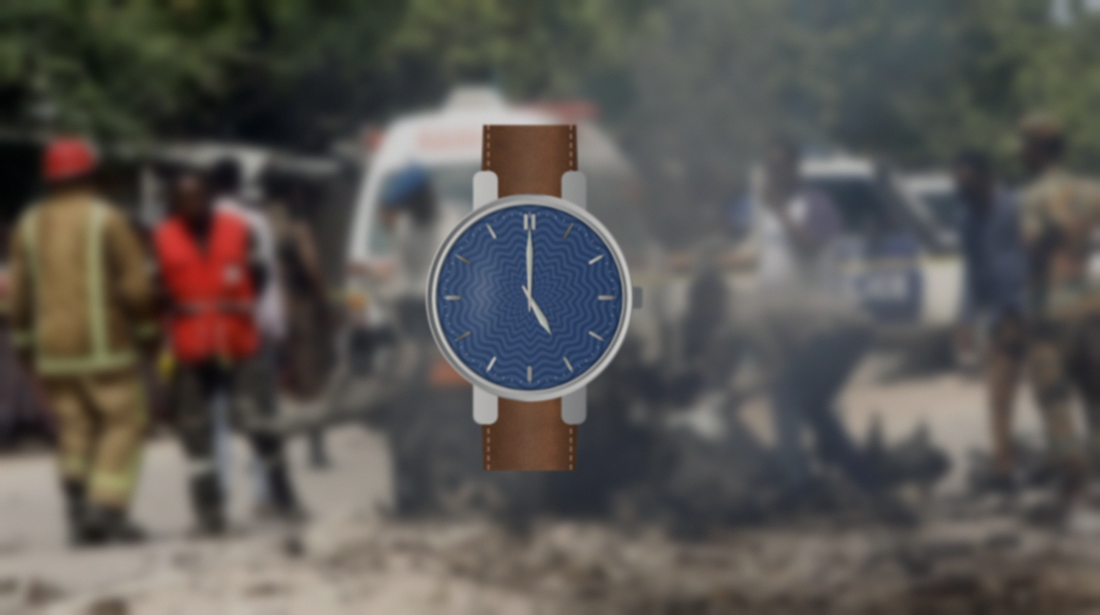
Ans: 5:00
